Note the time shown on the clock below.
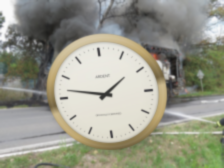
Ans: 1:47
